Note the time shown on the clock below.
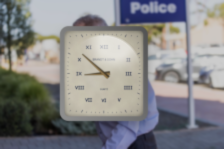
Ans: 8:52
